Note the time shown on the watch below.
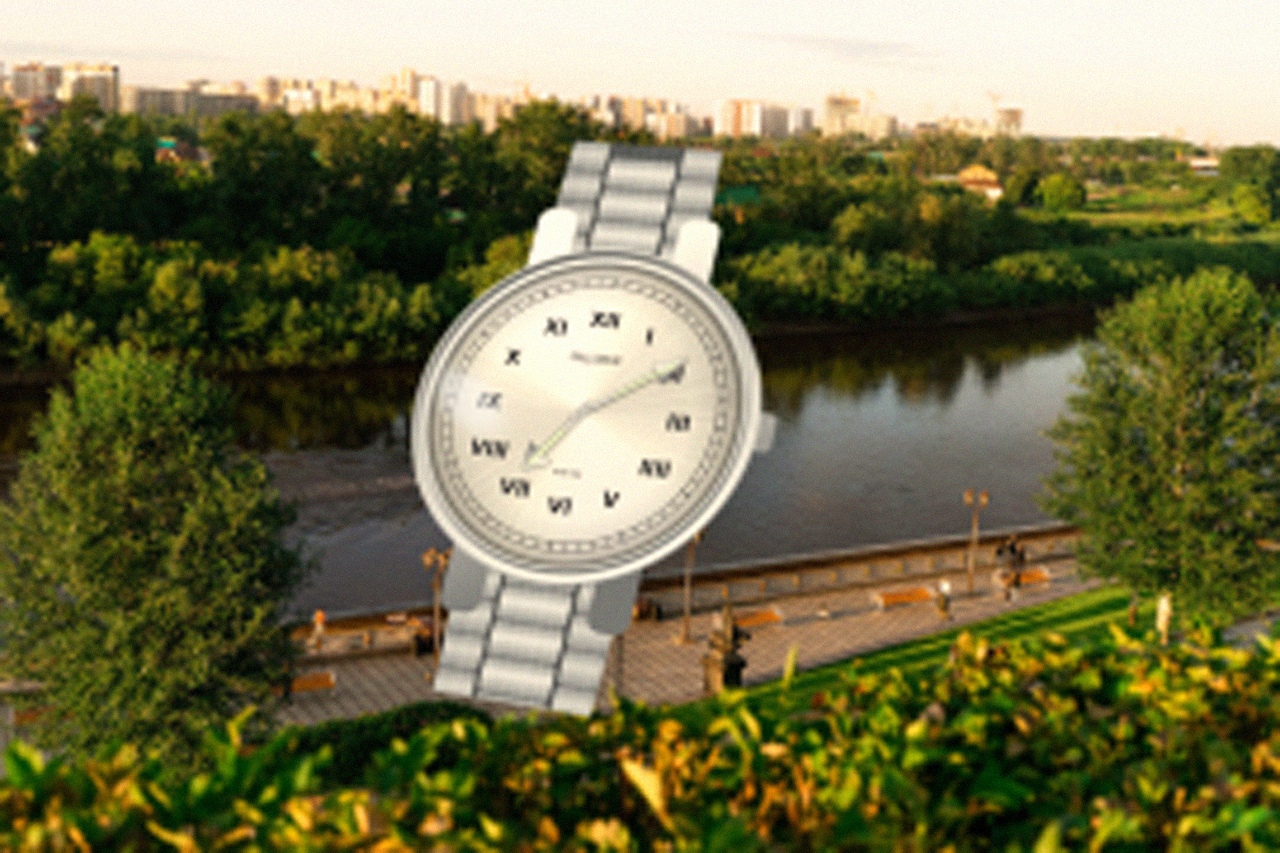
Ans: 7:09
